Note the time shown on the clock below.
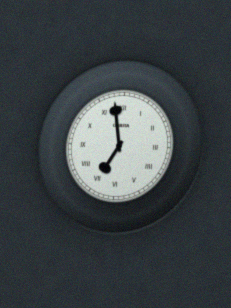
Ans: 6:58
